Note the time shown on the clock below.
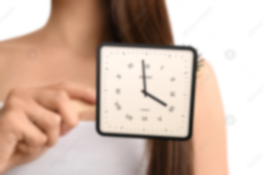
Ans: 3:59
